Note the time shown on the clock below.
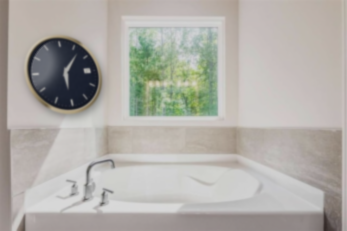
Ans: 6:07
